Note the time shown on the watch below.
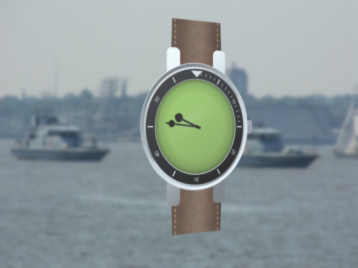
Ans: 9:46
